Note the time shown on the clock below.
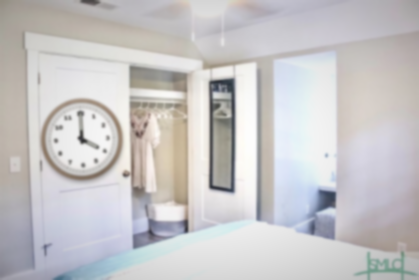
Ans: 4:00
